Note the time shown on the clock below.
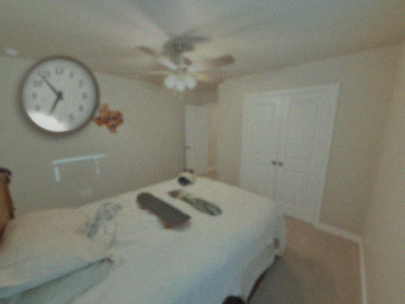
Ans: 6:53
